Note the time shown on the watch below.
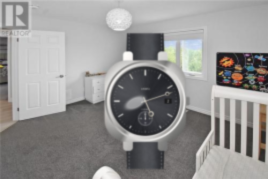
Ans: 5:12
